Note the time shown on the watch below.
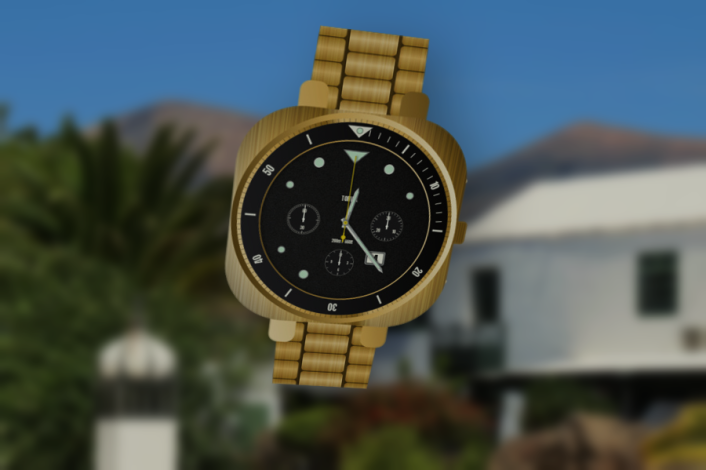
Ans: 12:23
